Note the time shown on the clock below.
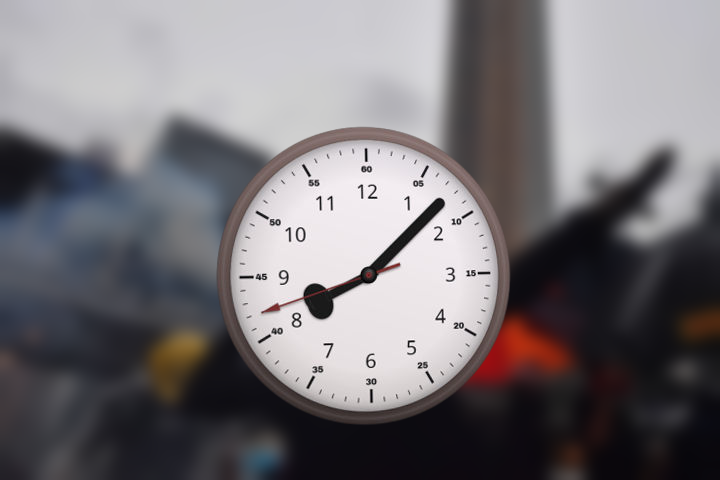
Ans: 8:07:42
